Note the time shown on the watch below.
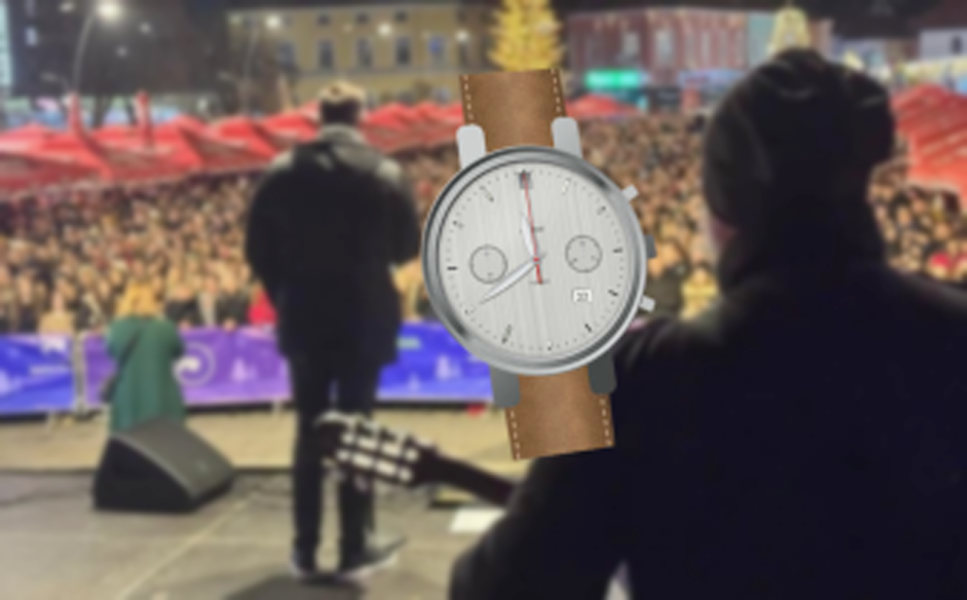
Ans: 11:40
